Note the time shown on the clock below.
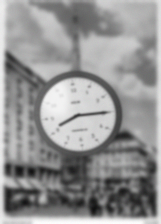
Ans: 8:15
